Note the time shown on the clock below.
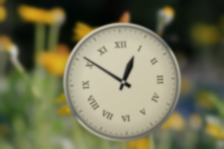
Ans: 12:51
